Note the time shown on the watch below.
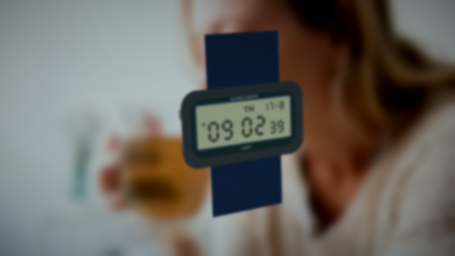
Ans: 9:02:39
